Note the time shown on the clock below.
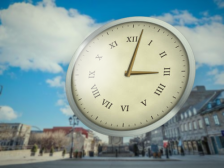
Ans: 3:02
